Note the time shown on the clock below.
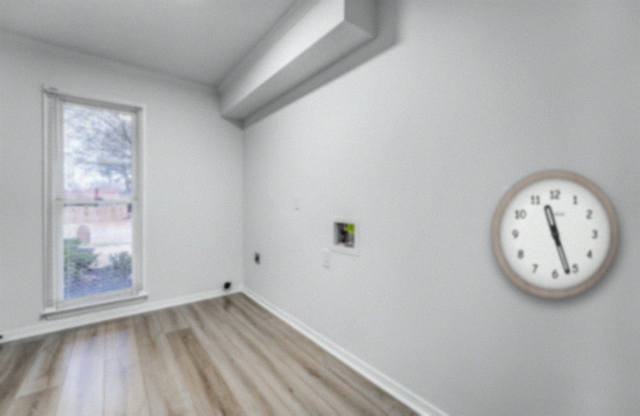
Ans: 11:27
